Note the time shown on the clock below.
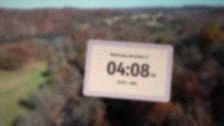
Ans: 4:08
